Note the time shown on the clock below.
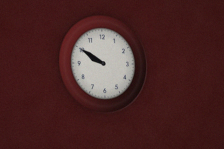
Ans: 9:50
